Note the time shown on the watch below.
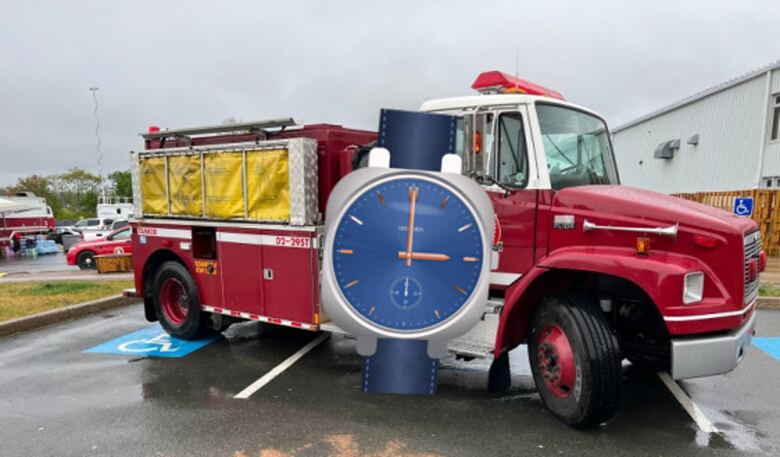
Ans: 3:00
